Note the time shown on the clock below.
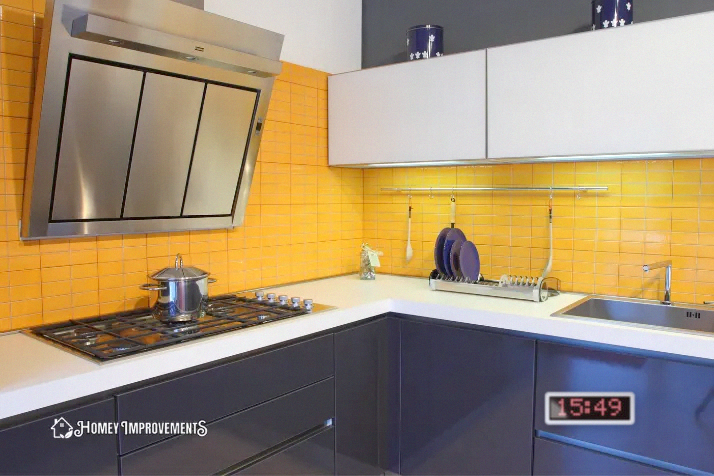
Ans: 15:49
